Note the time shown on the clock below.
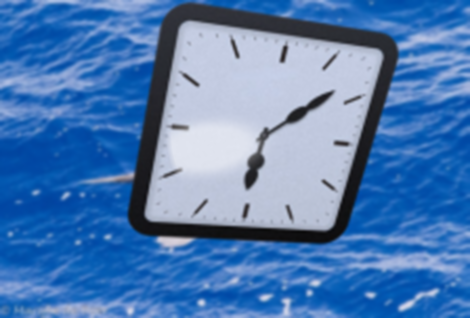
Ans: 6:08
